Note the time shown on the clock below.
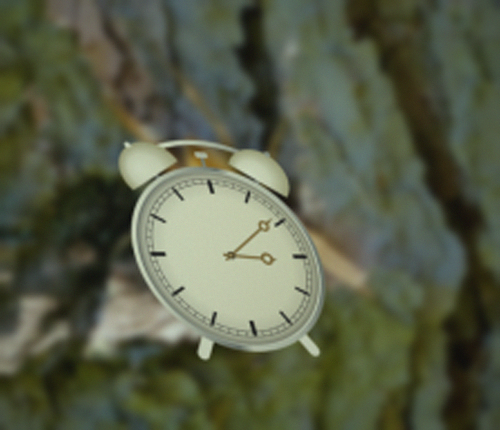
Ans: 3:09
